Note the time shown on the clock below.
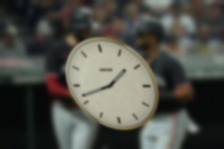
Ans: 1:42
